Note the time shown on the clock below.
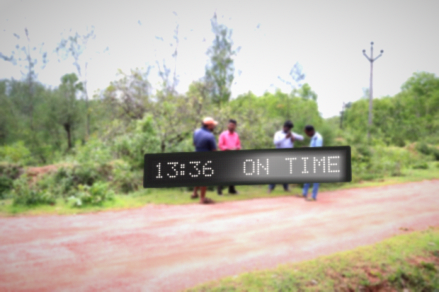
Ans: 13:36
